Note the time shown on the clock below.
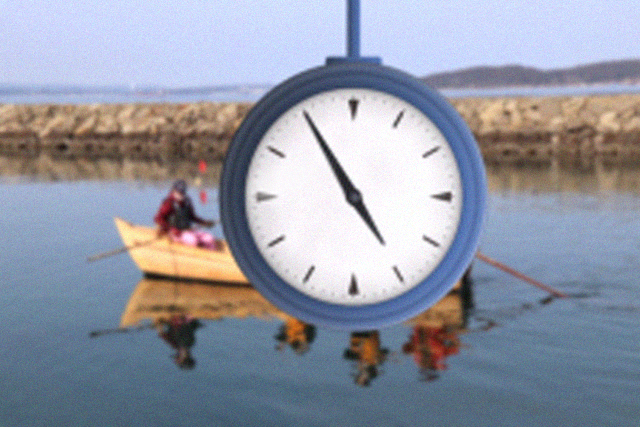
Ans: 4:55
